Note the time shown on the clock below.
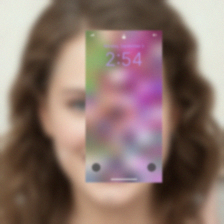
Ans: 2:54
